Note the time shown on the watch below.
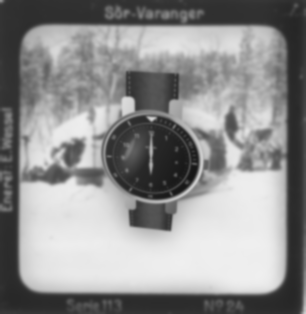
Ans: 6:00
